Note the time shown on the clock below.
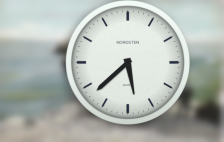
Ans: 5:38
